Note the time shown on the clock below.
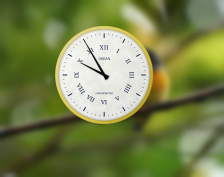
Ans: 9:55
